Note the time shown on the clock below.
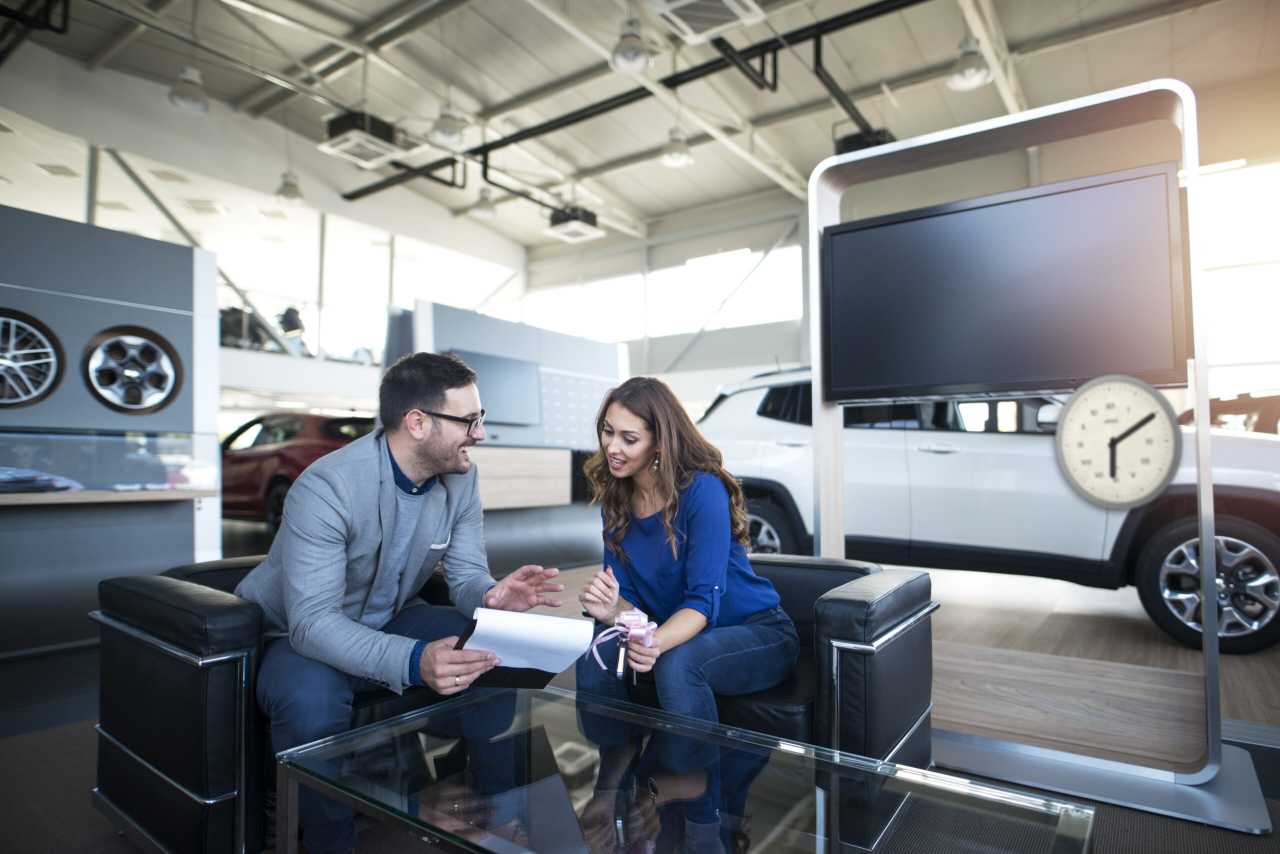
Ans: 6:10
